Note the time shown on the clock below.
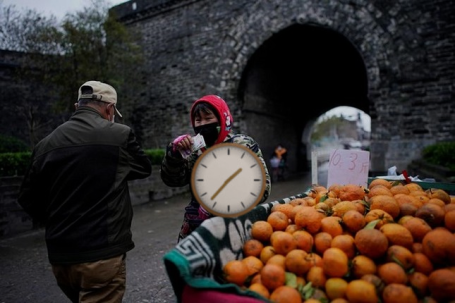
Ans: 1:37
